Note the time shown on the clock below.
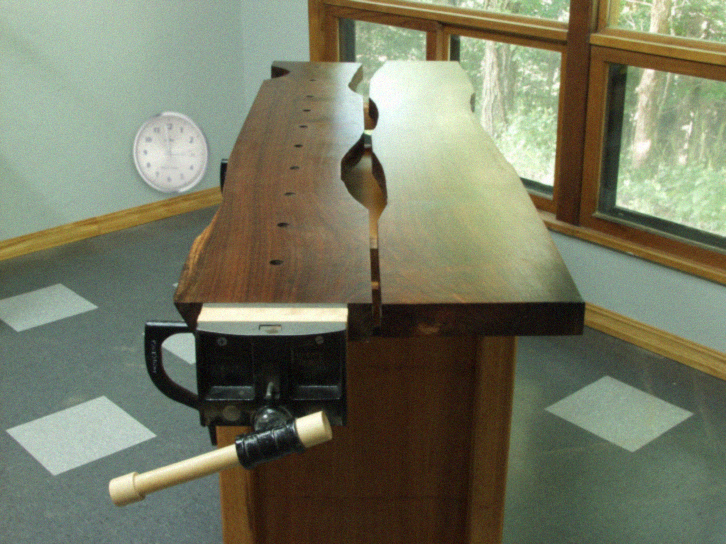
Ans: 2:59
